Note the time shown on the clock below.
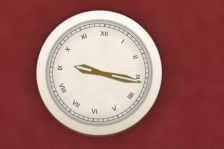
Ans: 9:16
